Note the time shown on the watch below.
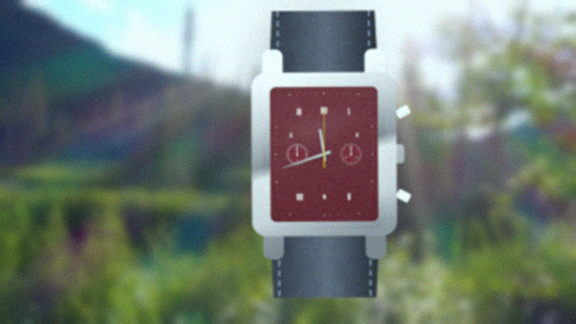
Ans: 11:42
